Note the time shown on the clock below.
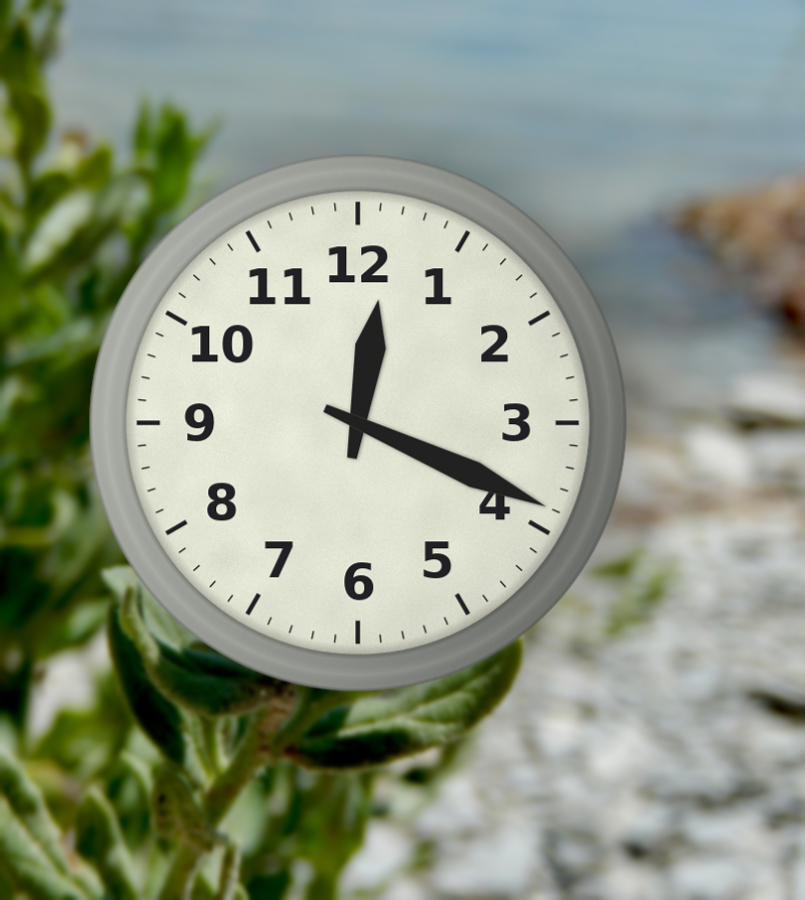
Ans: 12:19
